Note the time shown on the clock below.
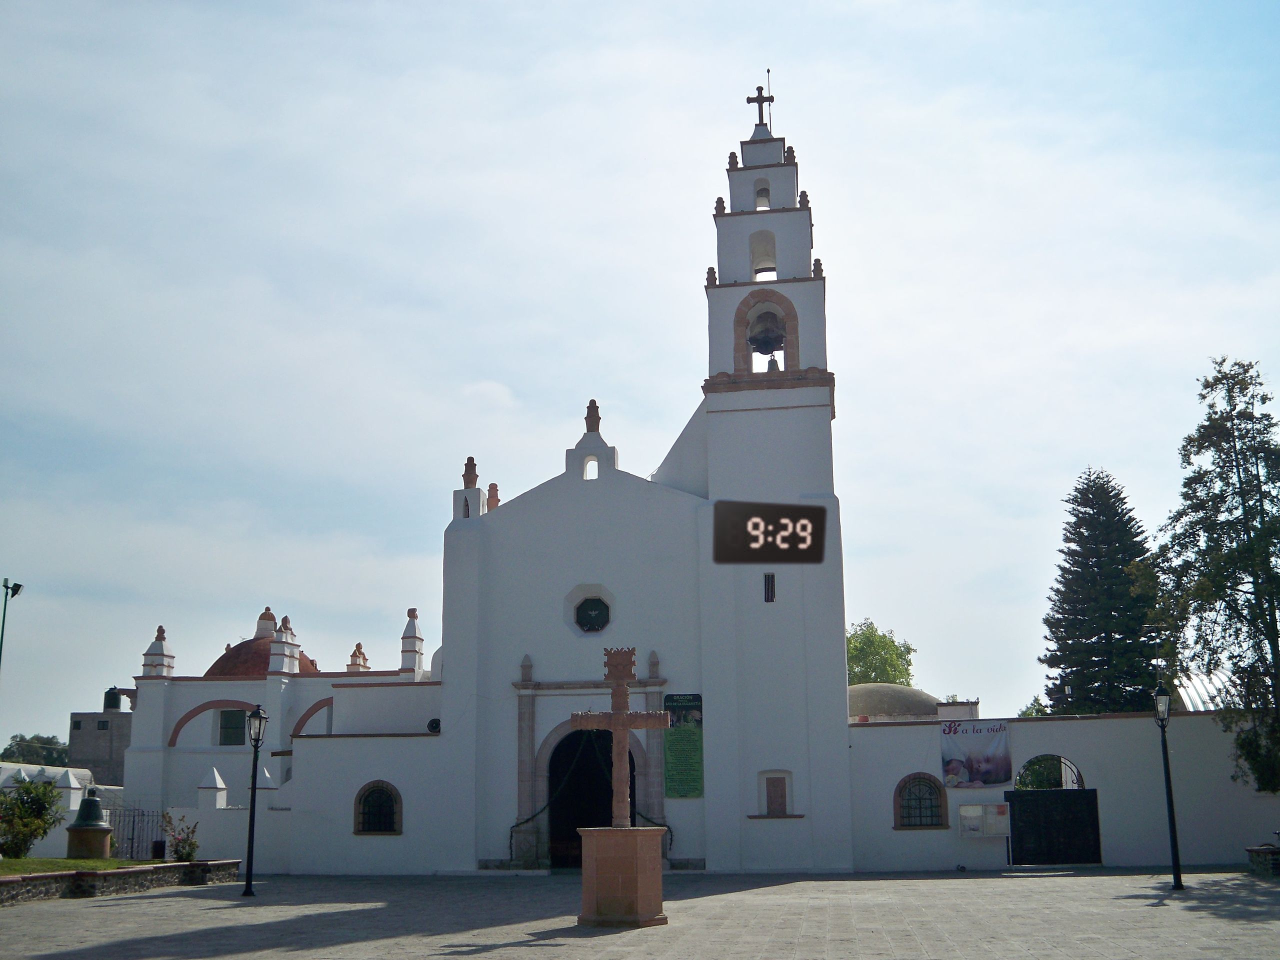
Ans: 9:29
